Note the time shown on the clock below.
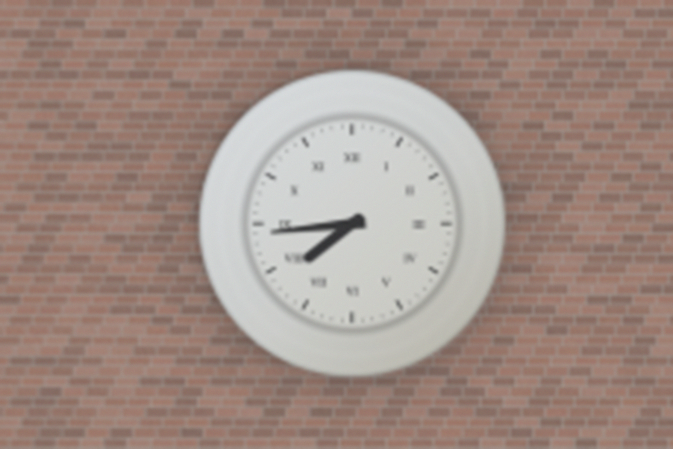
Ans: 7:44
